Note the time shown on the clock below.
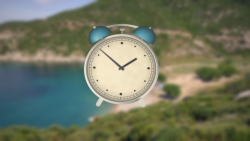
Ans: 1:52
